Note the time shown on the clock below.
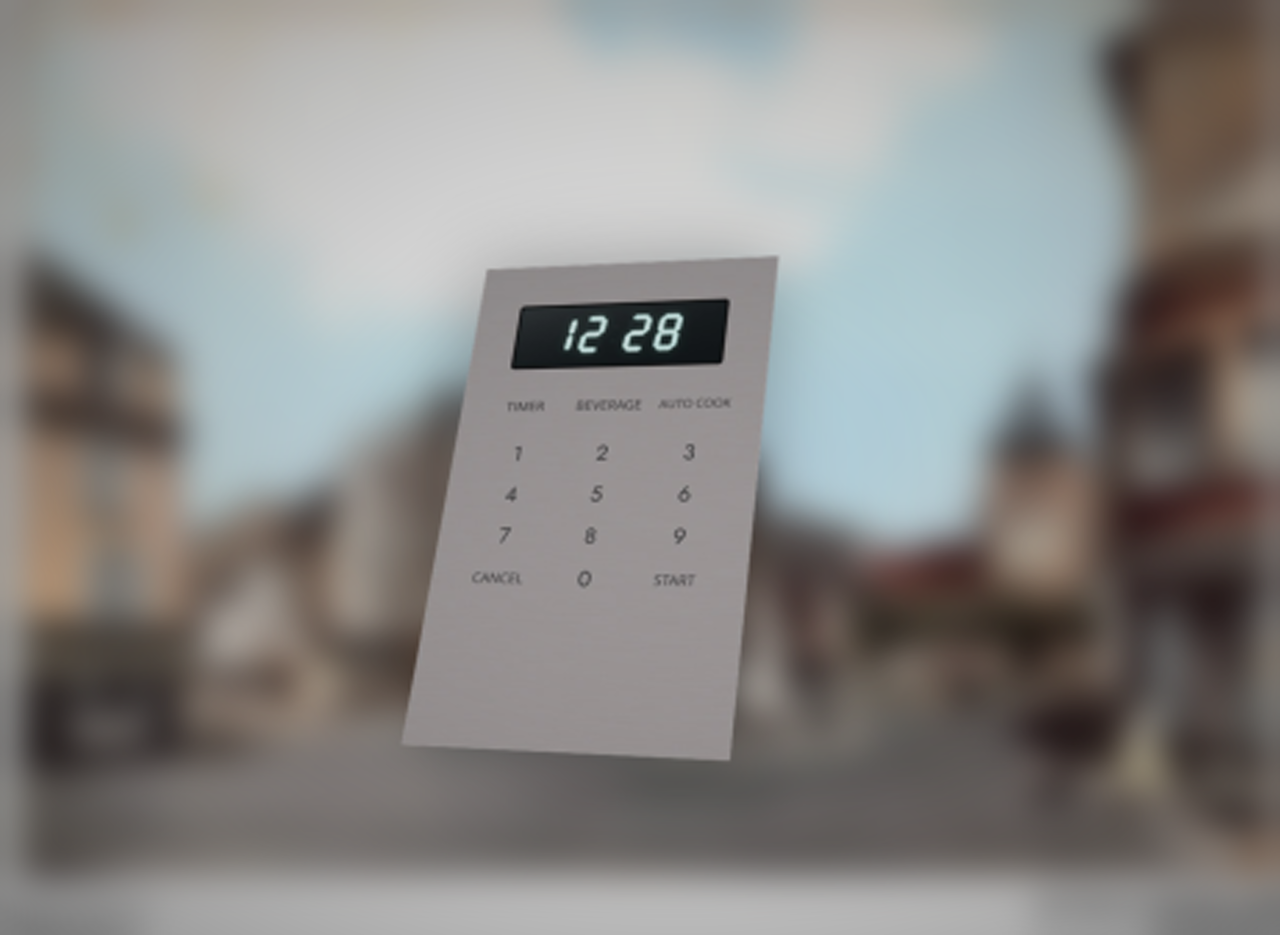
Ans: 12:28
